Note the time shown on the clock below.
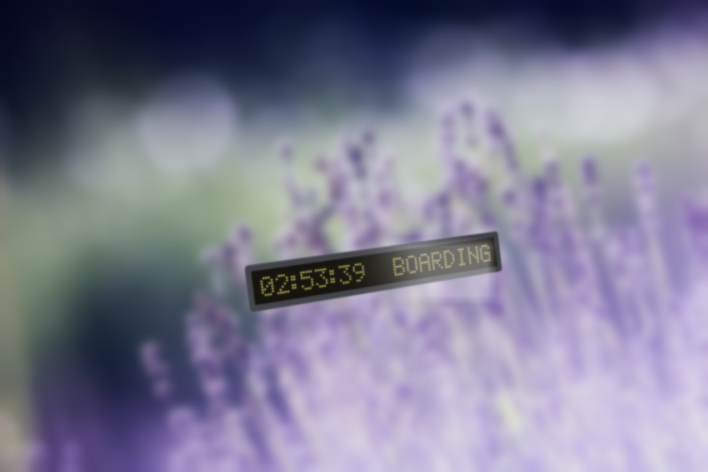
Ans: 2:53:39
